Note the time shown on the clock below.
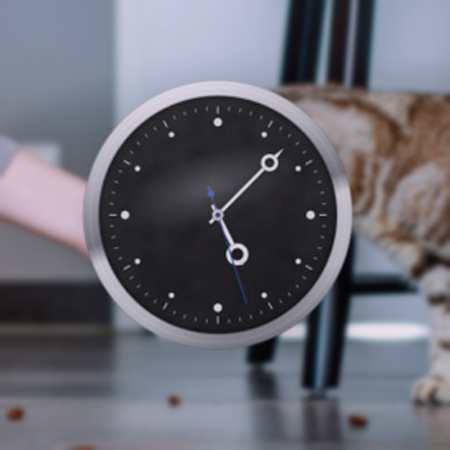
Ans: 5:07:27
